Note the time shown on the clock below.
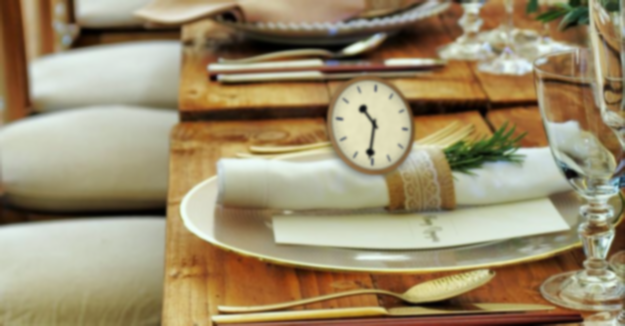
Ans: 10:31
